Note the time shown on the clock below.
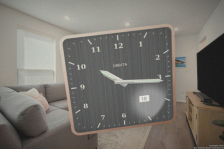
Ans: 10:16
